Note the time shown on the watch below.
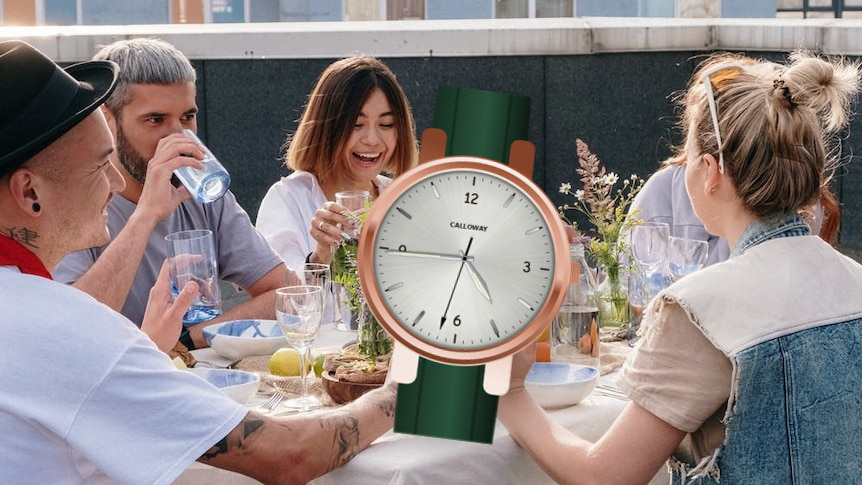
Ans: 4:44:32
